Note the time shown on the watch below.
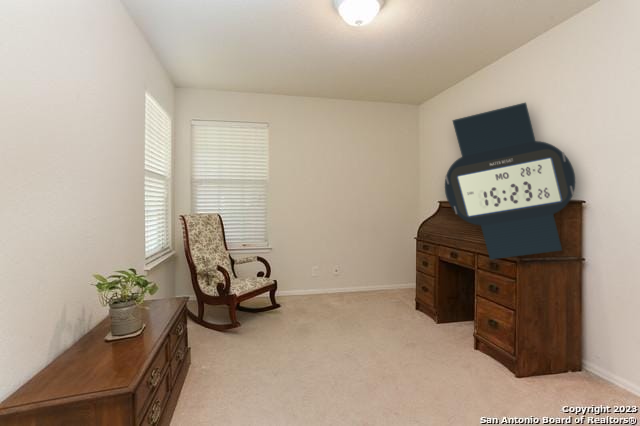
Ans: 15:23:26
